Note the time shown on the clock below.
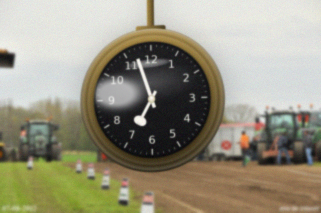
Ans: 6:57
